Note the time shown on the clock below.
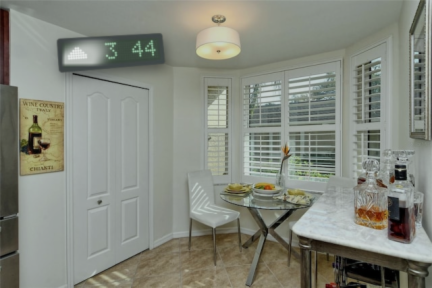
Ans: 3:44
